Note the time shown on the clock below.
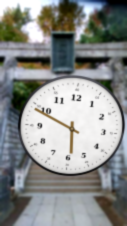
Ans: 5:49
